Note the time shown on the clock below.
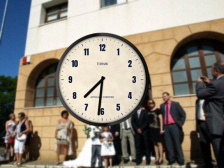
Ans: 7:31
